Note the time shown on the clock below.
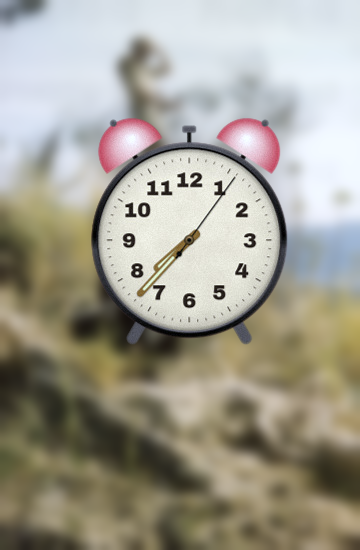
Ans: 7:37:06
